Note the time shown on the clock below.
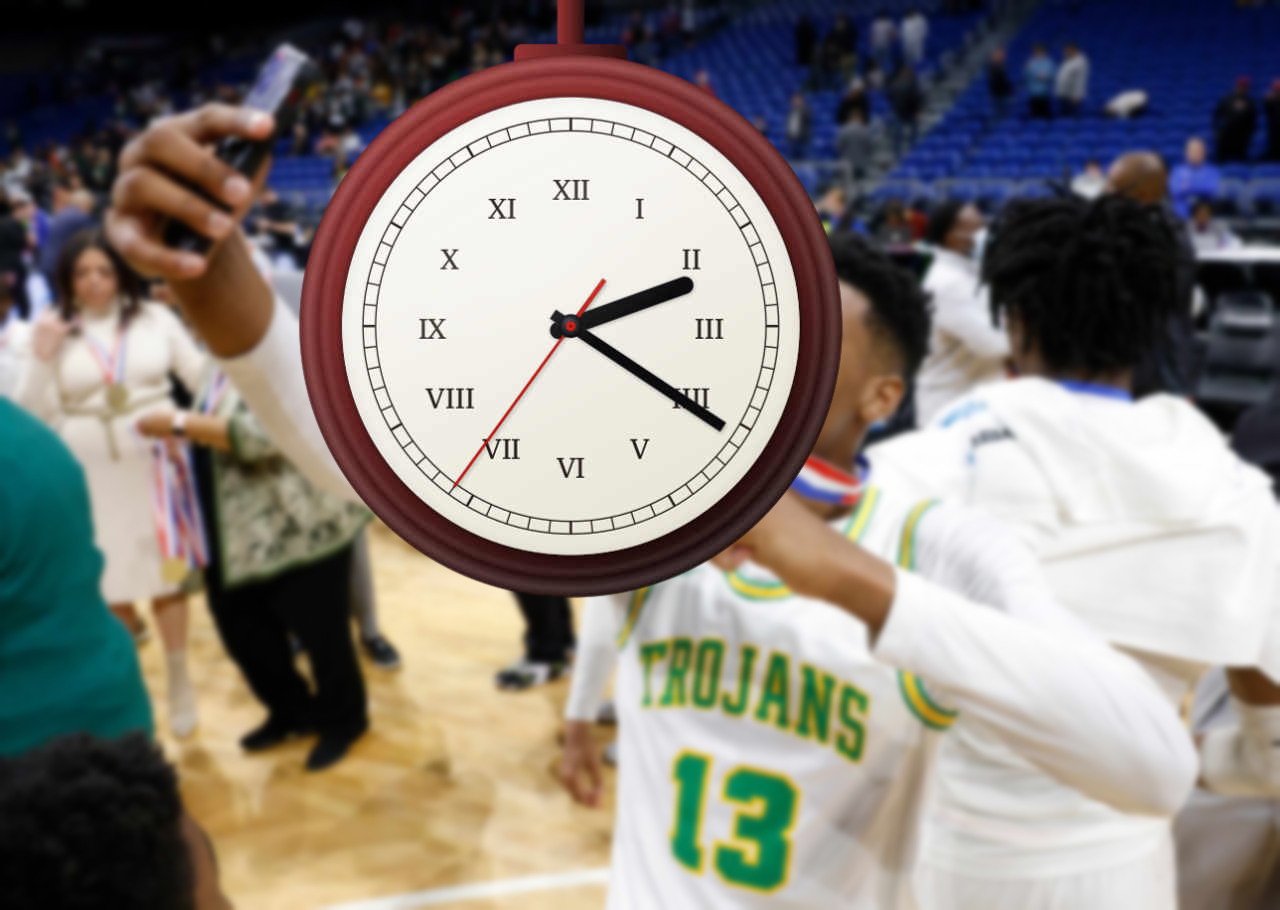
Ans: 2:20:36
